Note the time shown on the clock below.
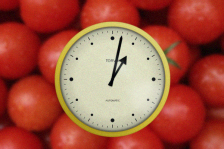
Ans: 1:02
